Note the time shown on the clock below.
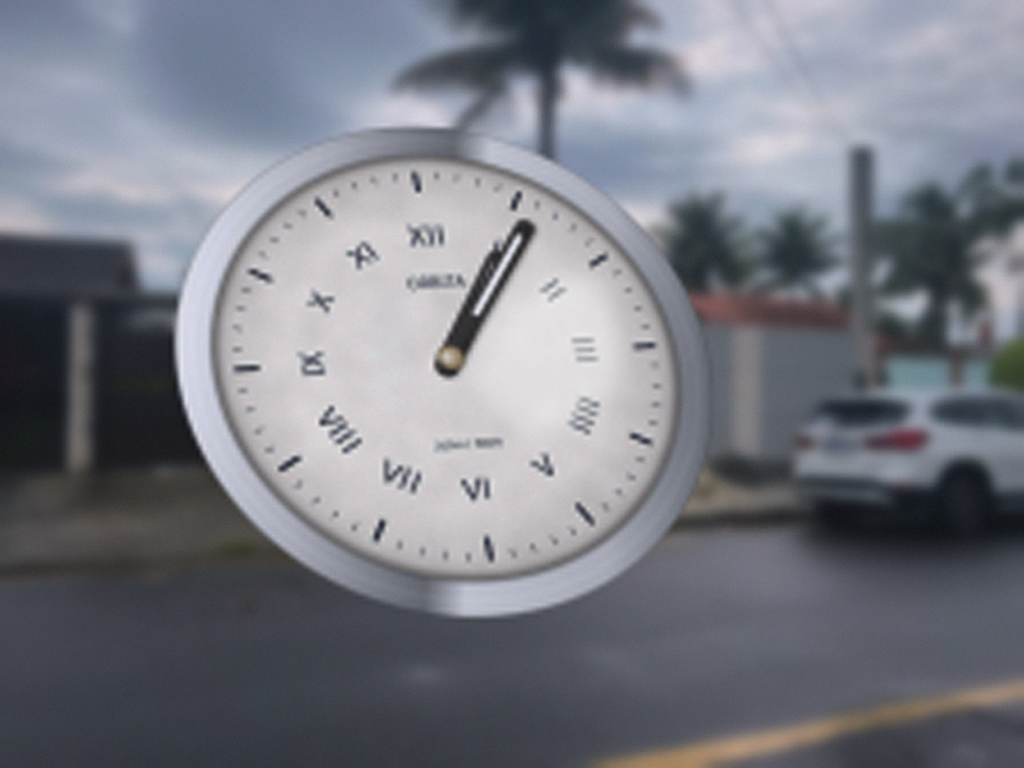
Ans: 1:06
